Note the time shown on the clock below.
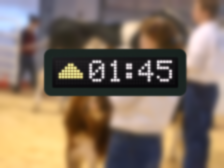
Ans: 1:45
